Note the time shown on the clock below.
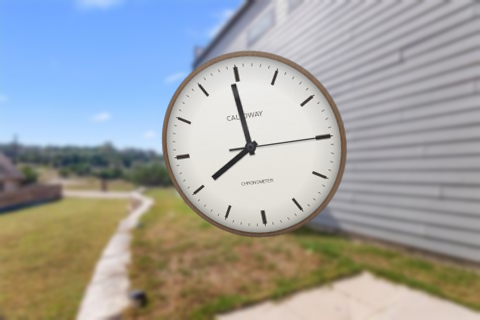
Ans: 7:59:15
